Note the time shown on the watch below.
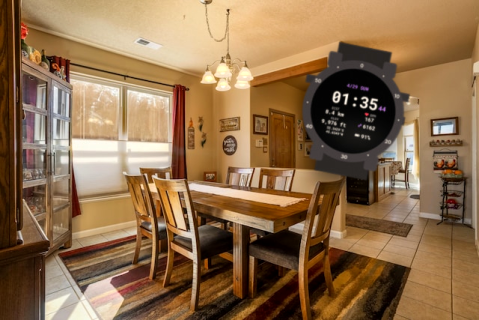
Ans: 1:35
